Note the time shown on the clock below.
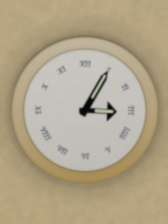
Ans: 3:05
